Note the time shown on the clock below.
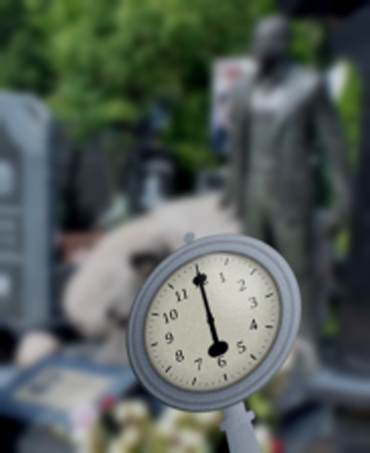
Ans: 6:00
